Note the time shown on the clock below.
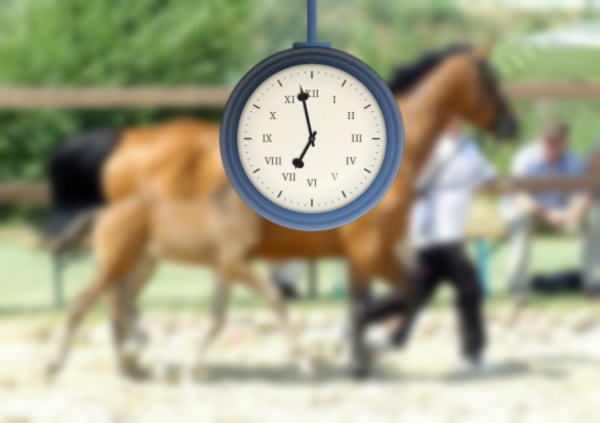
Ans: 6:58
